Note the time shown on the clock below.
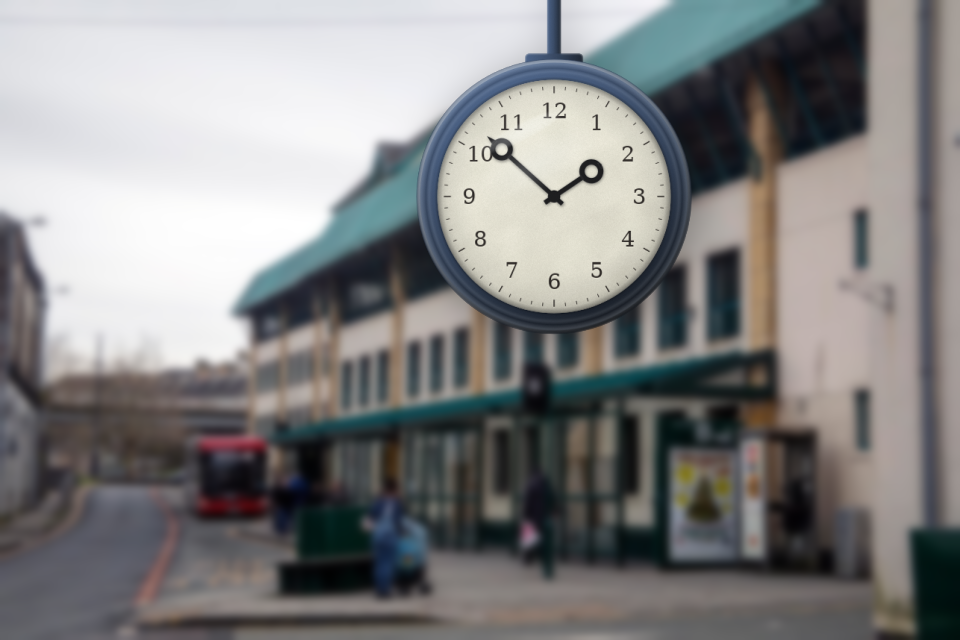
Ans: 1:52
